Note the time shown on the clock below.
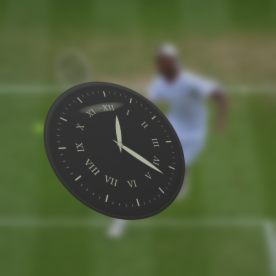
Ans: 12:22
